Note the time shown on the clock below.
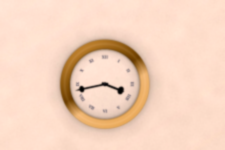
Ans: 3:43
